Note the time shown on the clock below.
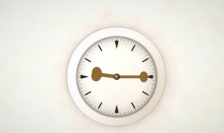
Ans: 9:15
